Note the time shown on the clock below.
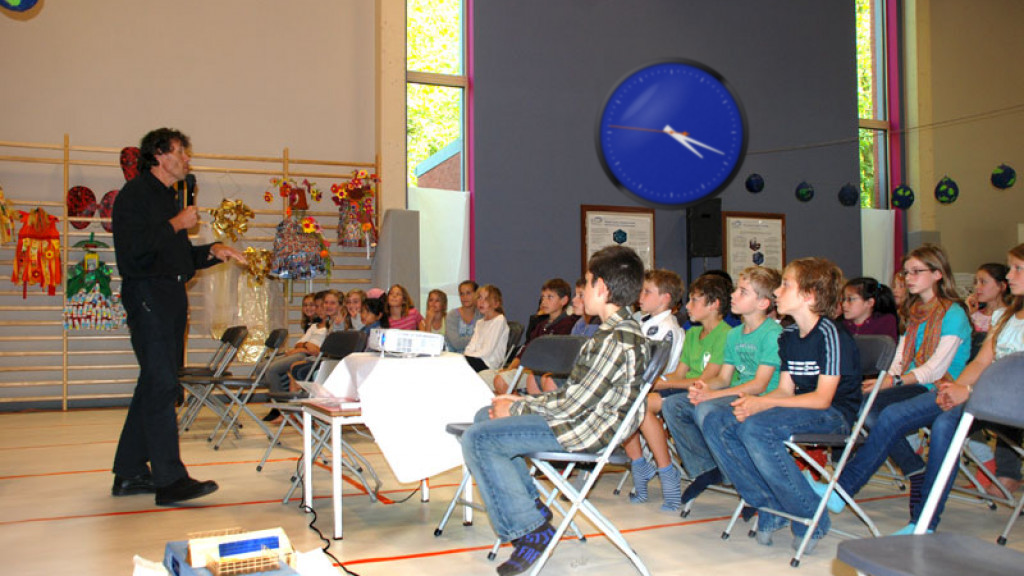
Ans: 4:18:46
